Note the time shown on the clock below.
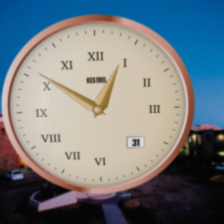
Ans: 12:51
